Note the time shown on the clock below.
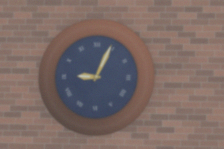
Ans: 9:04
